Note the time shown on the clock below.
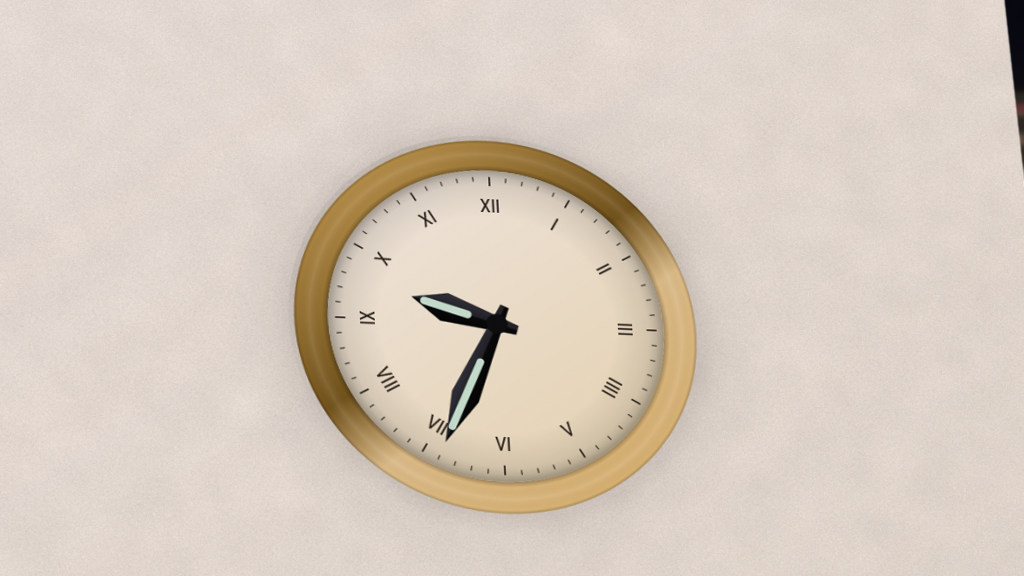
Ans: 9:34
